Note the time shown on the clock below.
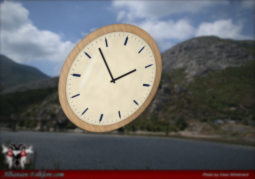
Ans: 1:53
